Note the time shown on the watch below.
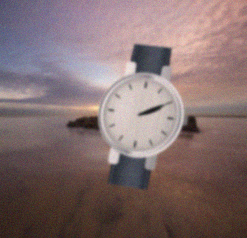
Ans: 2:10
